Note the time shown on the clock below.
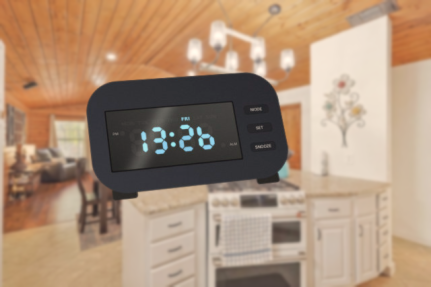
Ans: 13:26
